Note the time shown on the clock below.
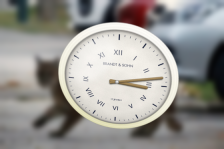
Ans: 3:13
